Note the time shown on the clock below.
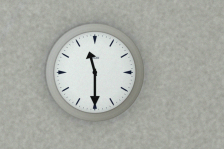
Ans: 11:30
